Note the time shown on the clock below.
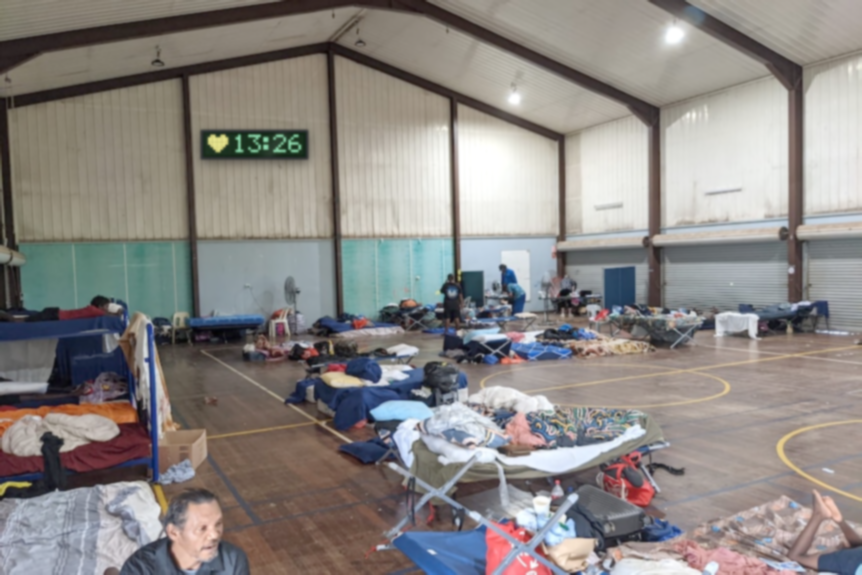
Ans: 13:26
